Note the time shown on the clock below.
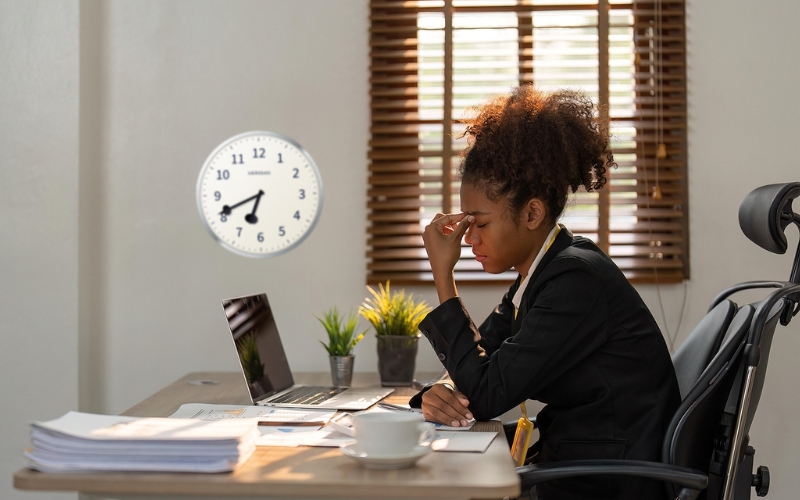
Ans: 6:41
